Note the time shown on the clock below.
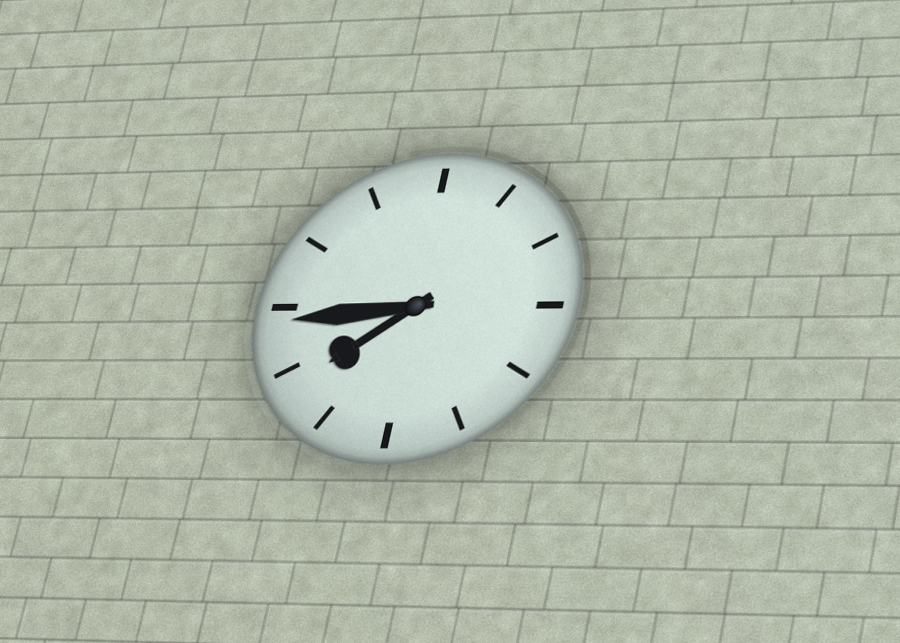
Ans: 7:44
